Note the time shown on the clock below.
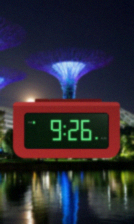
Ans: 9:26
